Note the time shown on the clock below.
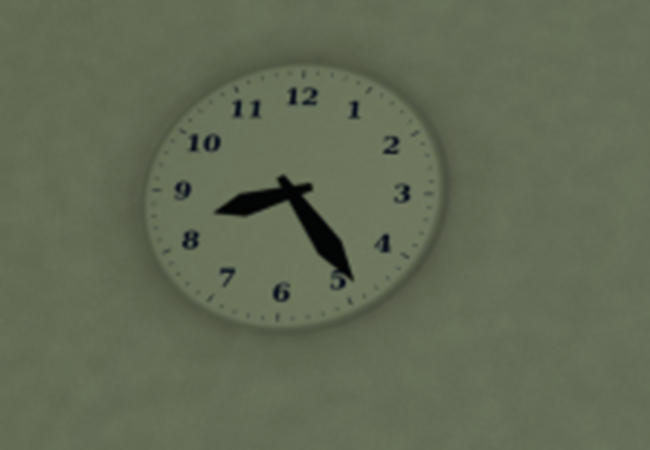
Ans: 8:24
